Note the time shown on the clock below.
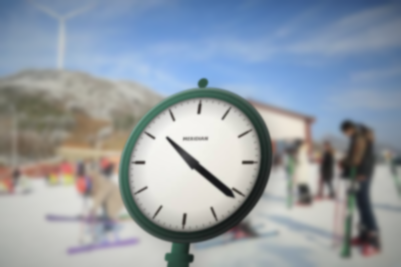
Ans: 10:21
